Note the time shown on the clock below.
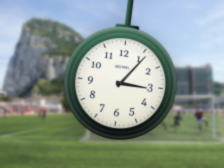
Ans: 3:06
